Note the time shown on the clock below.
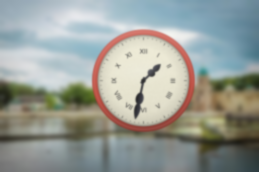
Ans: 1:32
